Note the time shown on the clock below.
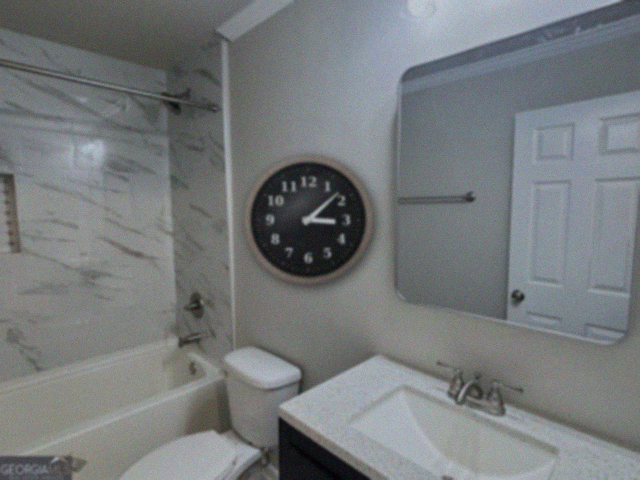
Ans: 3:08
